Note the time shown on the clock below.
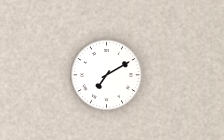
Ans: 7:10
